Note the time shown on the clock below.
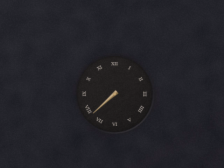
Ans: 7:38
